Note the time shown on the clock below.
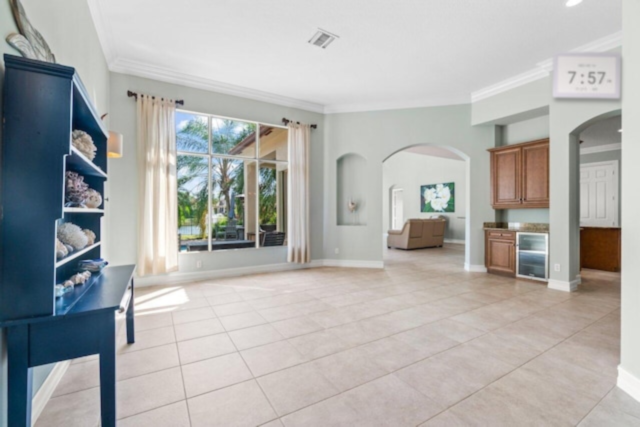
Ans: 7:57
